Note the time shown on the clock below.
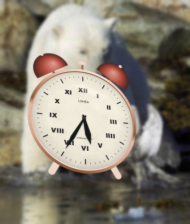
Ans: 5:35
